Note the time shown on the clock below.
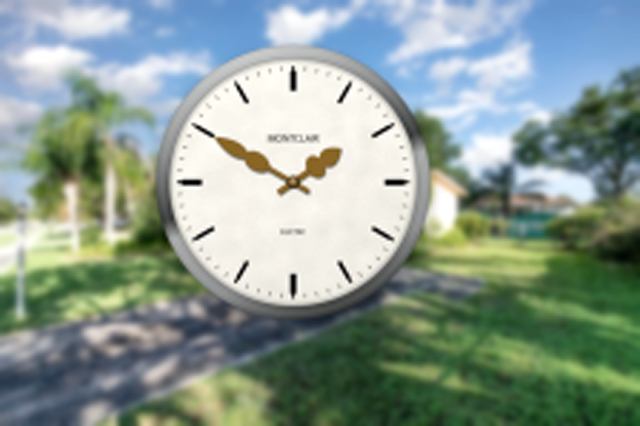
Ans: 1:50
